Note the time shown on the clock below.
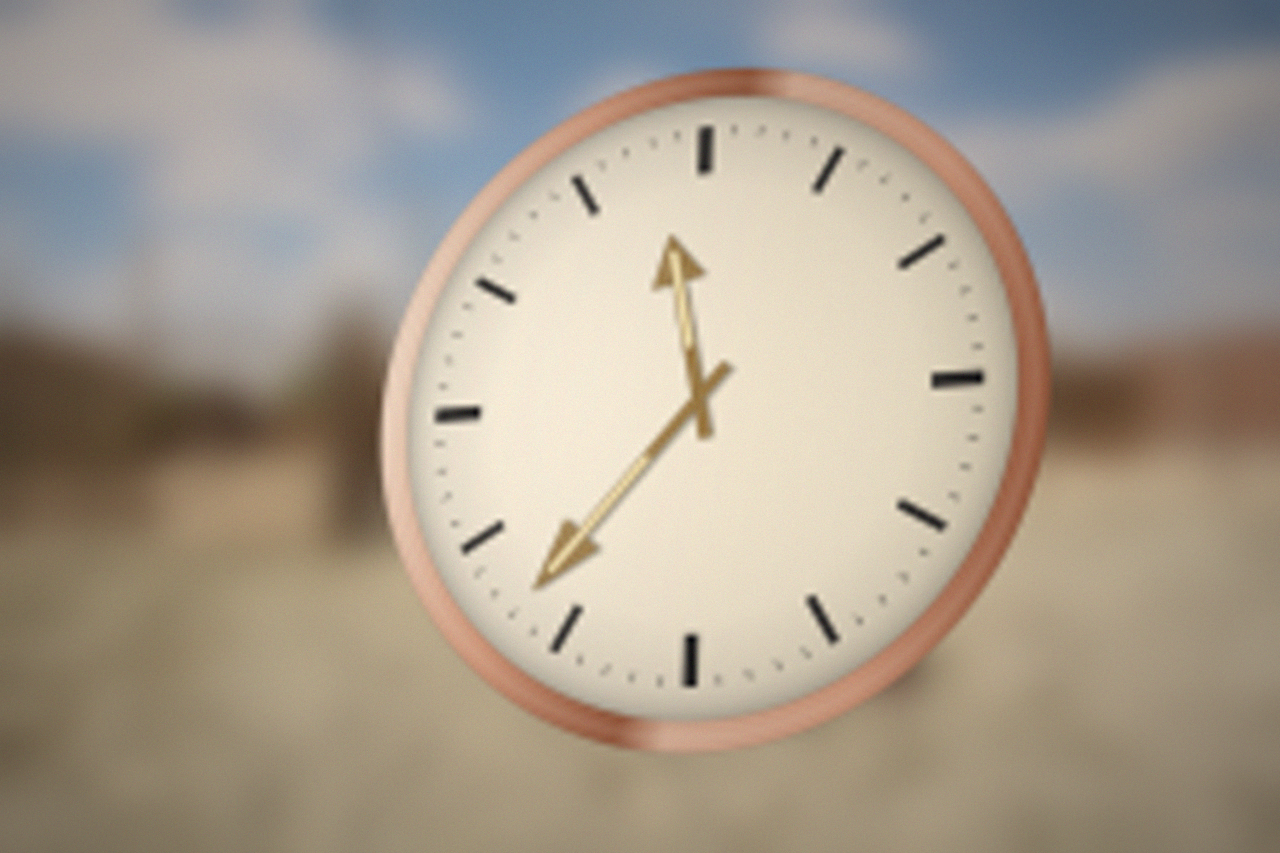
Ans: 11:37
